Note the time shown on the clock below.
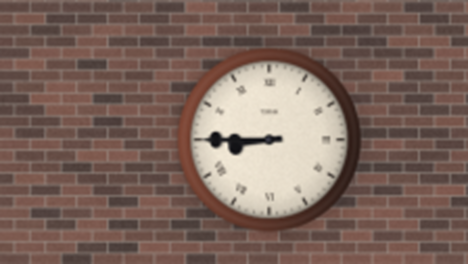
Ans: 8:45
